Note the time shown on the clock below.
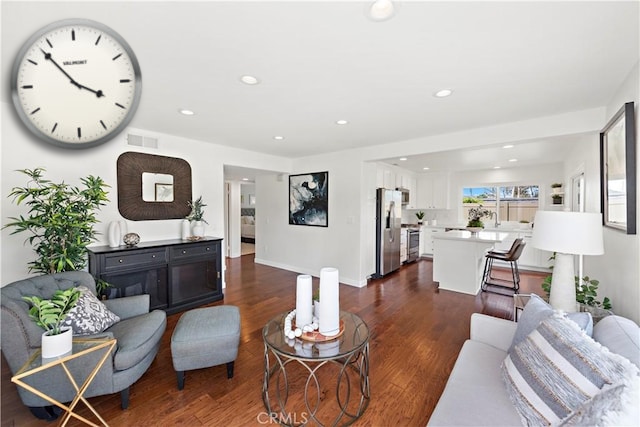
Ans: 3:53
